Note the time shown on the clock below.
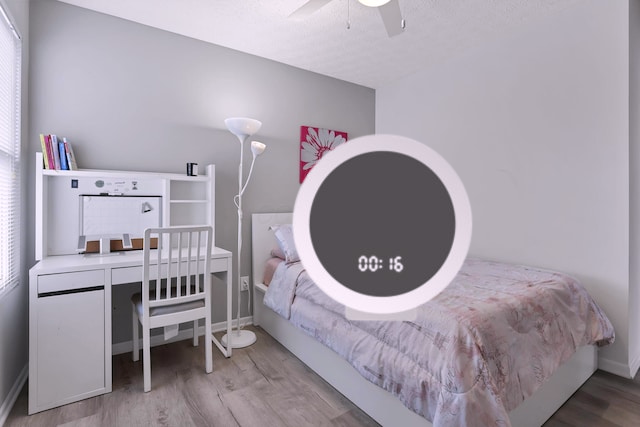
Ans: 0:16
